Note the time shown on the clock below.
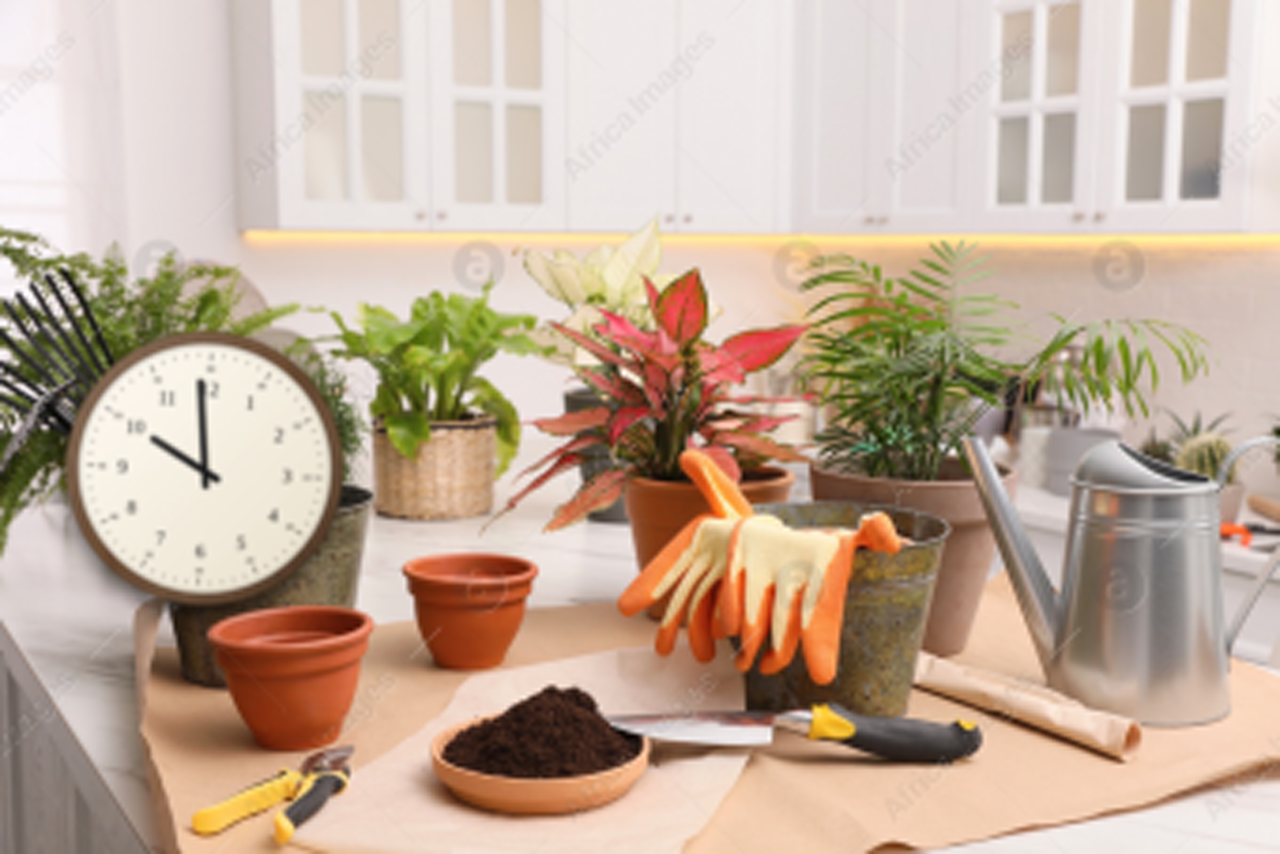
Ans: 9:59
